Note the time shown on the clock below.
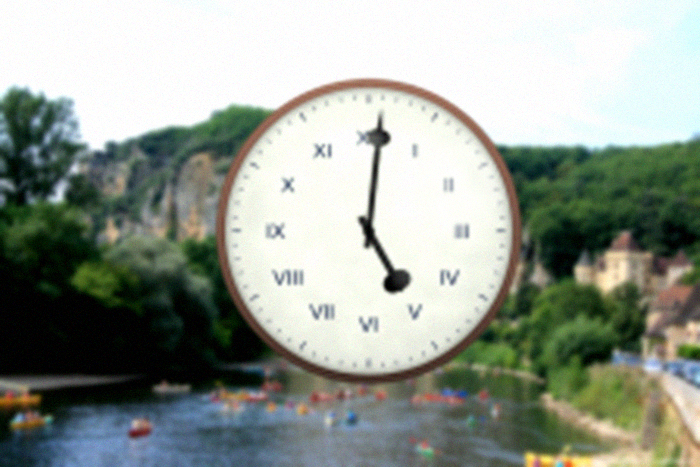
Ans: 5:01
